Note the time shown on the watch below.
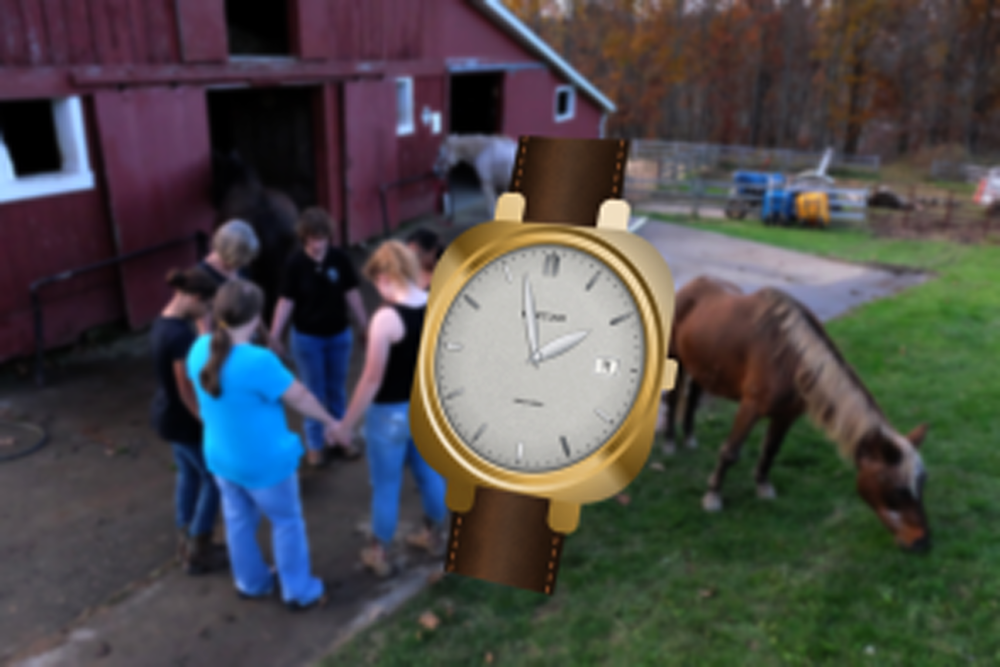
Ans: 1:57
